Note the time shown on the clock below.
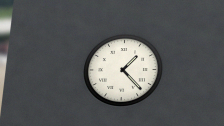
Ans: 1:23
